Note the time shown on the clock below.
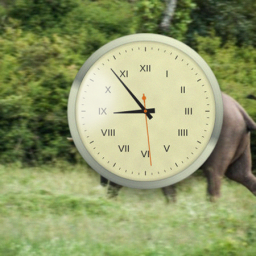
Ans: 8:53:29
